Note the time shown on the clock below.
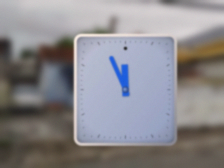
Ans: 11:56
